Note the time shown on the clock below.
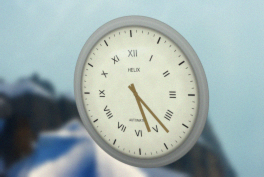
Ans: 5:23
